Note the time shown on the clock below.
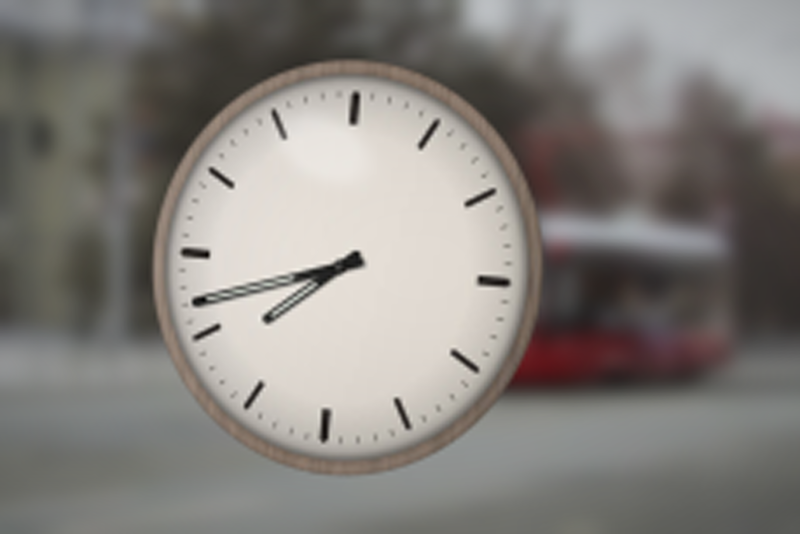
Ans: 7:42
